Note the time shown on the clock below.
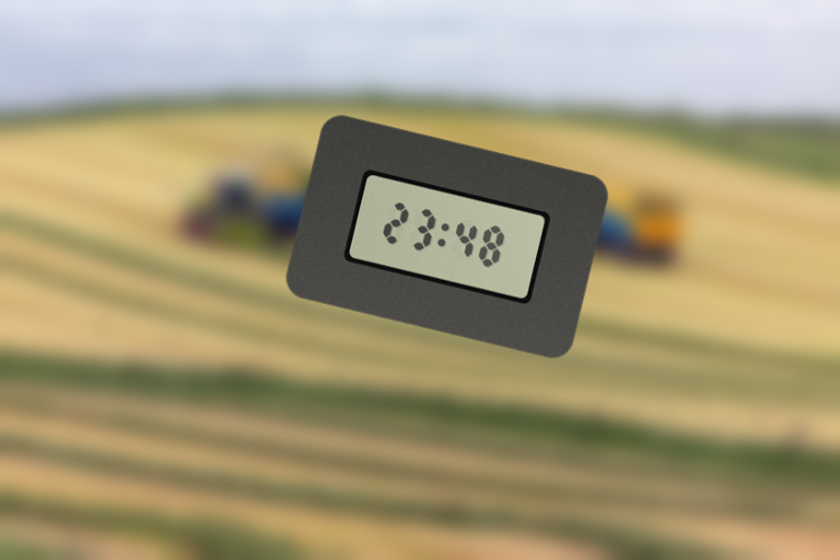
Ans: 23:48
